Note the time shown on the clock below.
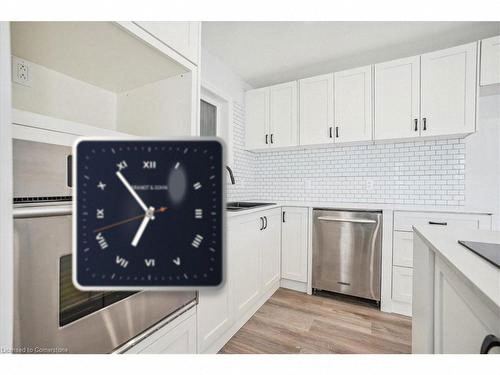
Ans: 6:53:42
